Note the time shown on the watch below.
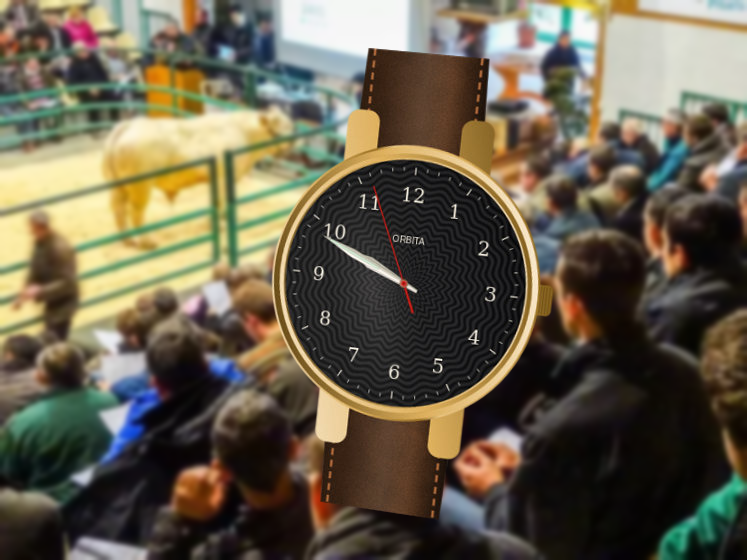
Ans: 9:48:56
